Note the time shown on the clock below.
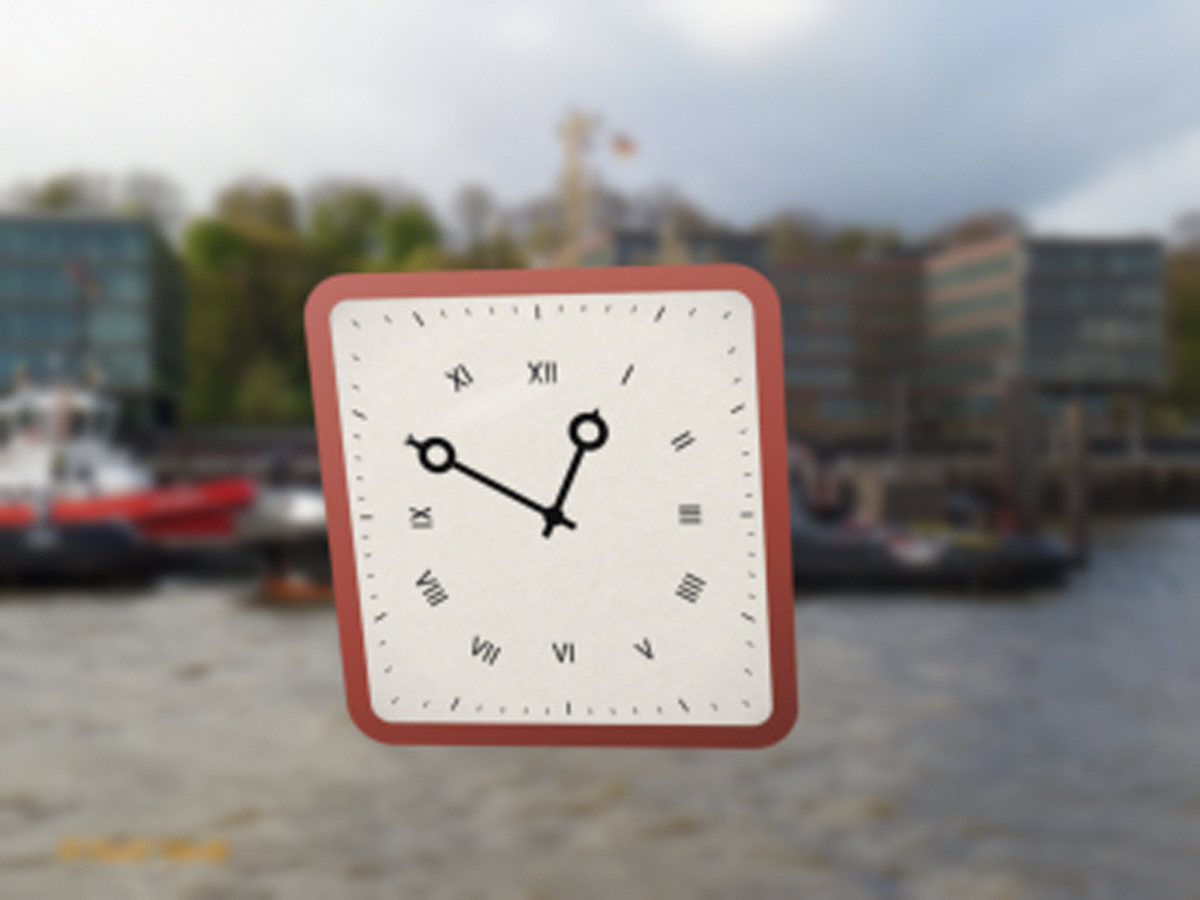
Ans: 12:50
